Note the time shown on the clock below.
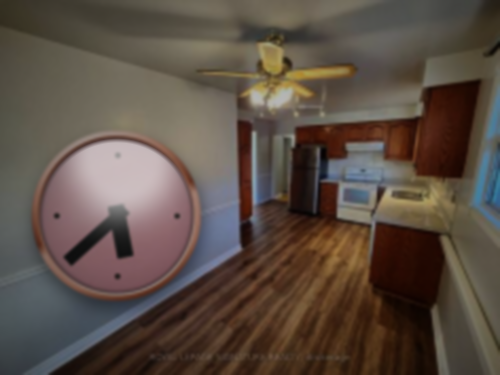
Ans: 5:38
